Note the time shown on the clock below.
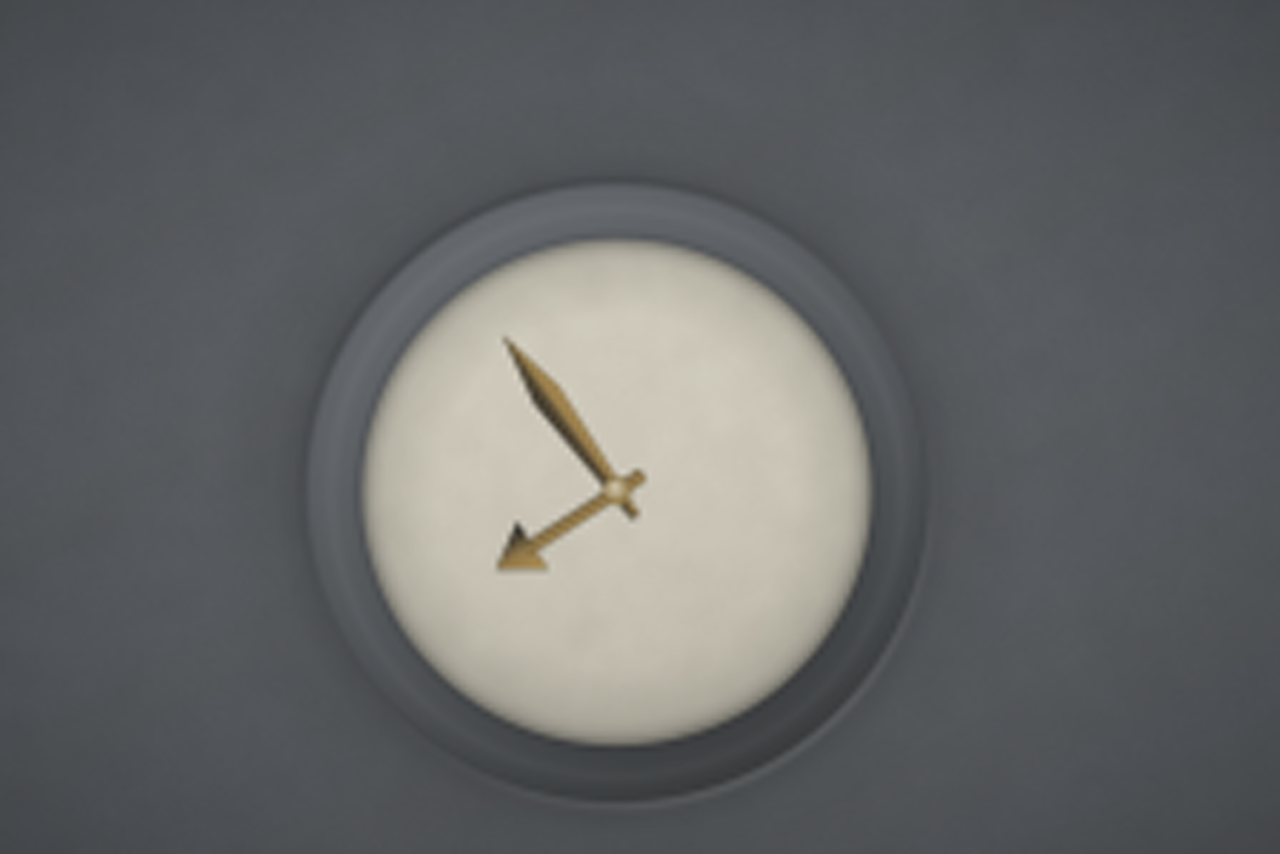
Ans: 7:54
